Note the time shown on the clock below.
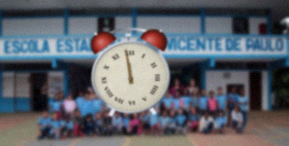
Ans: 11:59
